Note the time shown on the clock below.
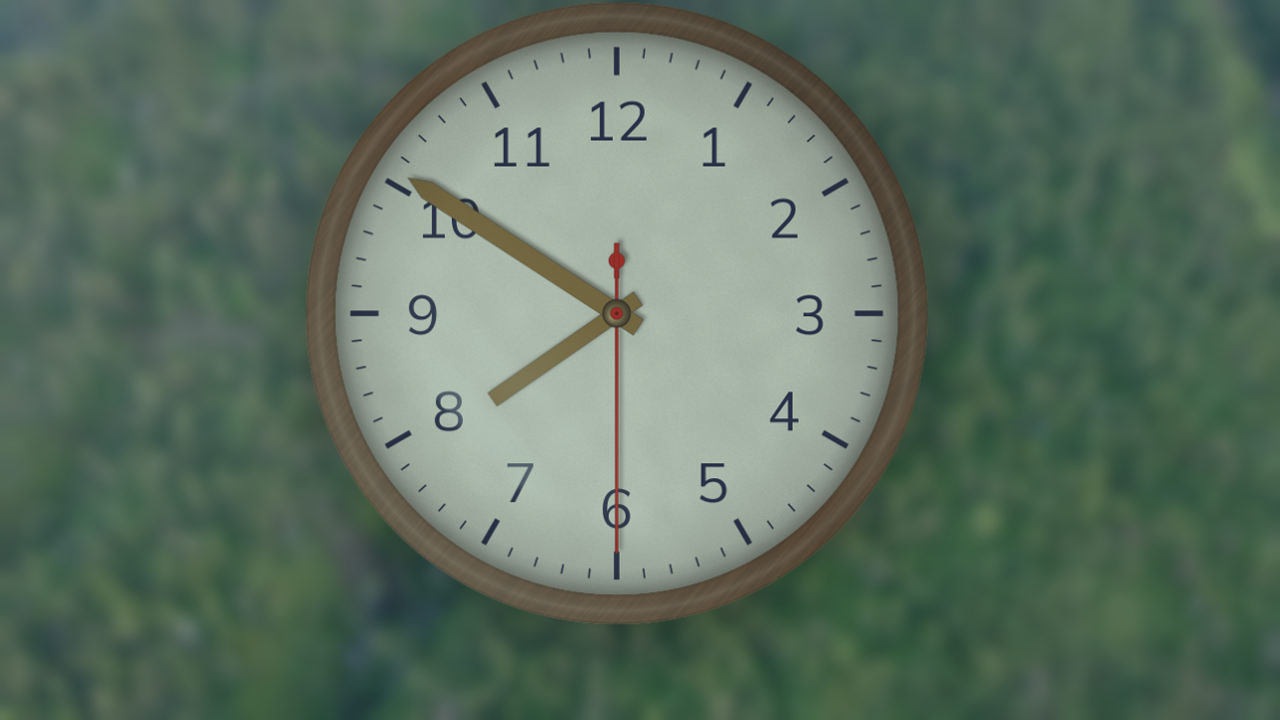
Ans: 7:50:30
